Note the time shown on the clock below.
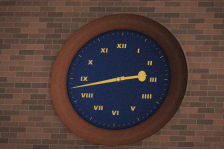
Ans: 2:43
